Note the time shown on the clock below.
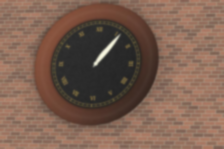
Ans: 1:06
